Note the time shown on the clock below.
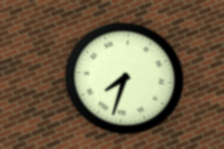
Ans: 8:37
